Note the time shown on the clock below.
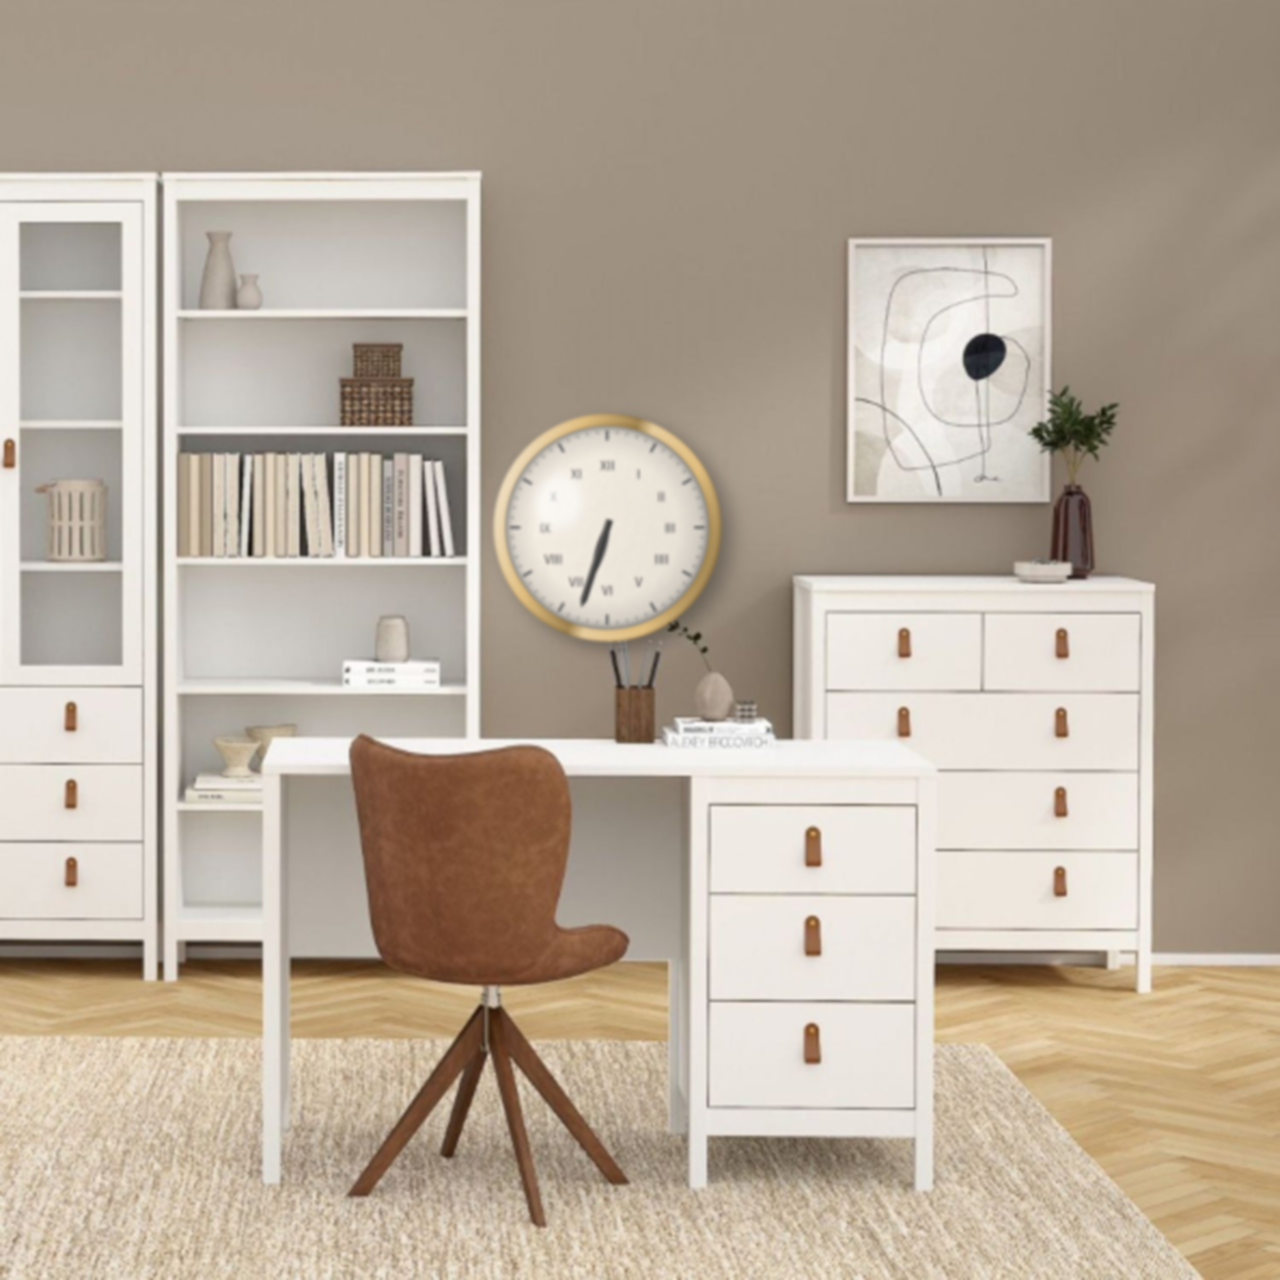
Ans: 6:33
